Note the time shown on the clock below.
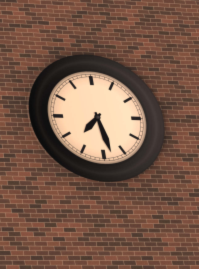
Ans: 7:28
